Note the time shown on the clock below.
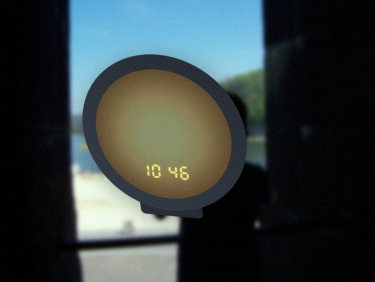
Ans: 10:46
